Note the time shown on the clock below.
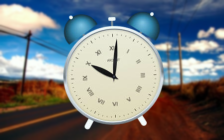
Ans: 10:01
